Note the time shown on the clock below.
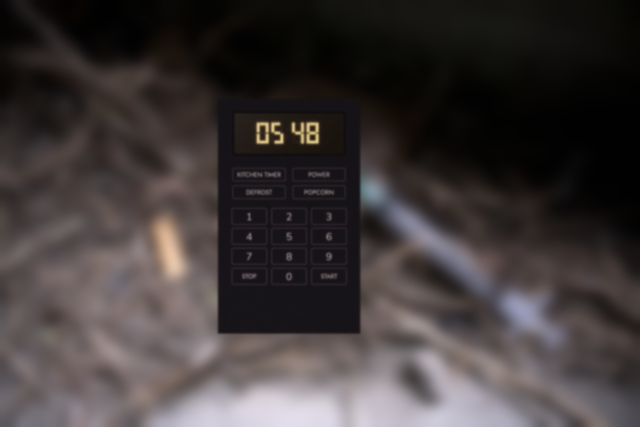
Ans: 5:48
